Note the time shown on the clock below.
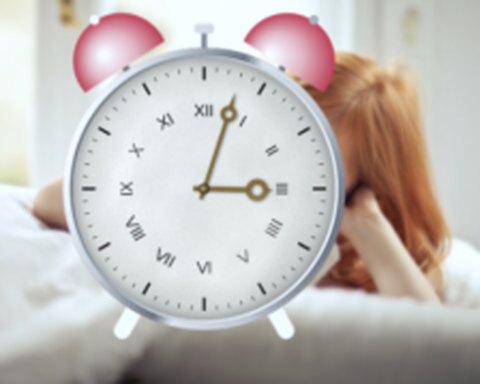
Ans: 3:03
